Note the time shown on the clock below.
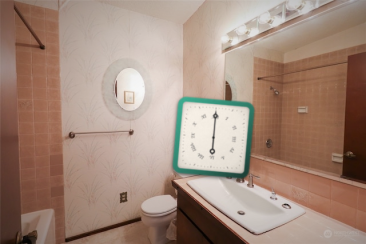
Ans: 6:00
